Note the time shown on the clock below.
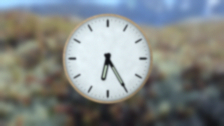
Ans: 6:25
